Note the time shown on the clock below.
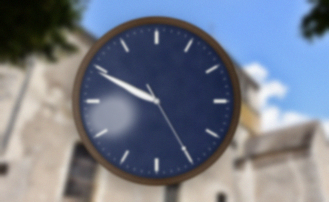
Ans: 9:49:25
